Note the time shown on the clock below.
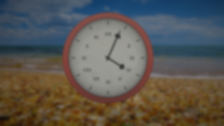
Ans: 4:04
